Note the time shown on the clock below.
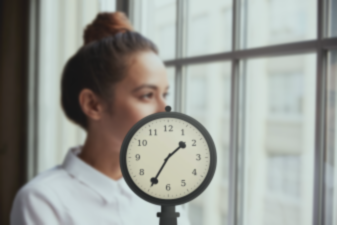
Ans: 1:35
